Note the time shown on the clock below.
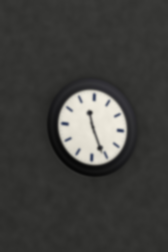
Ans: 11:26
